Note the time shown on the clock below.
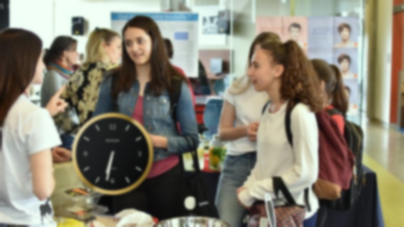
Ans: 6:32
